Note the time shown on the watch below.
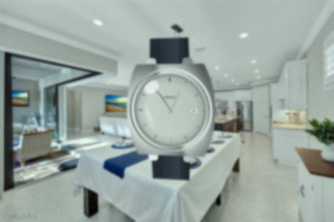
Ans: 12:54
